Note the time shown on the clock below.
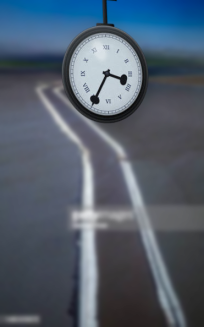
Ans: 3:35
